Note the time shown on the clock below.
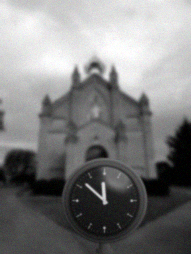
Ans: 11:52
